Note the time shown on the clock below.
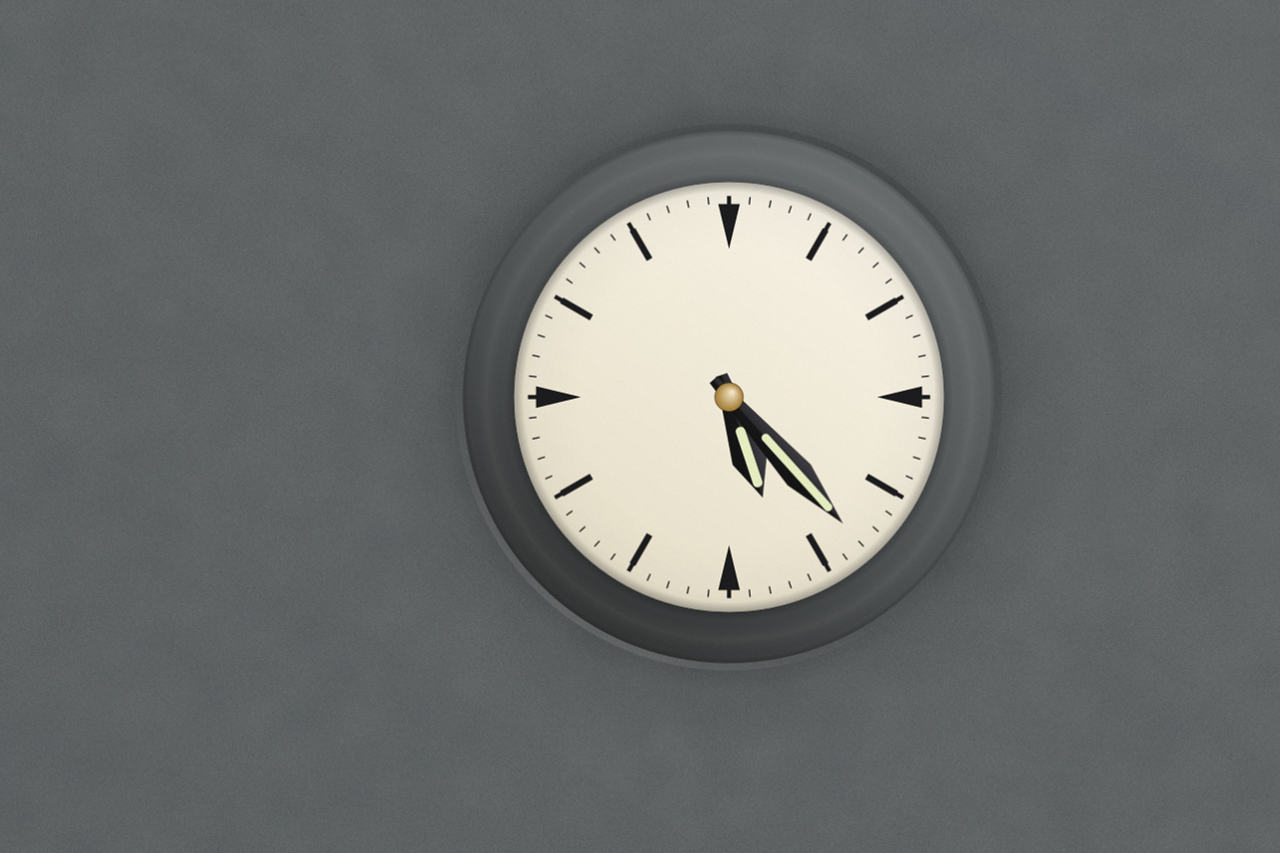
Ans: 5:23
